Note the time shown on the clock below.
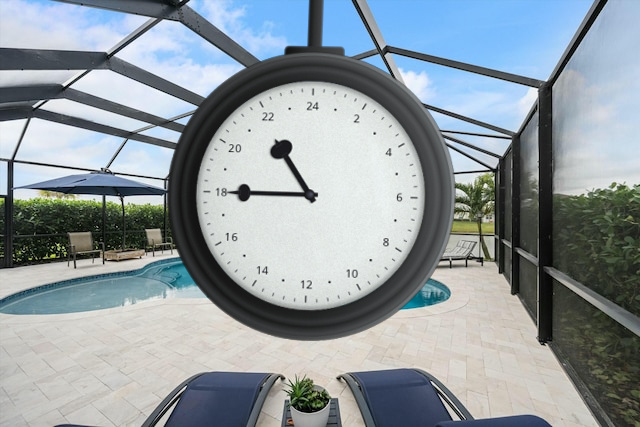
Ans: 21:45
